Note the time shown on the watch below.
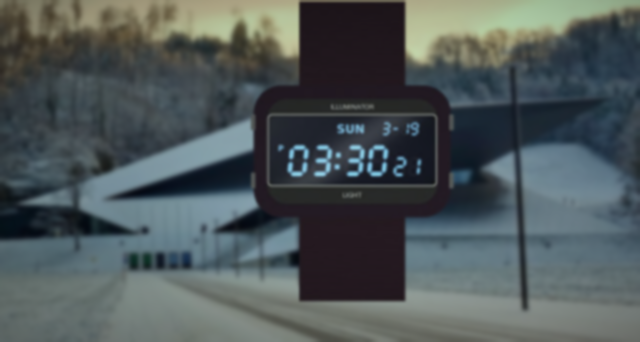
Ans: 3:30:21
